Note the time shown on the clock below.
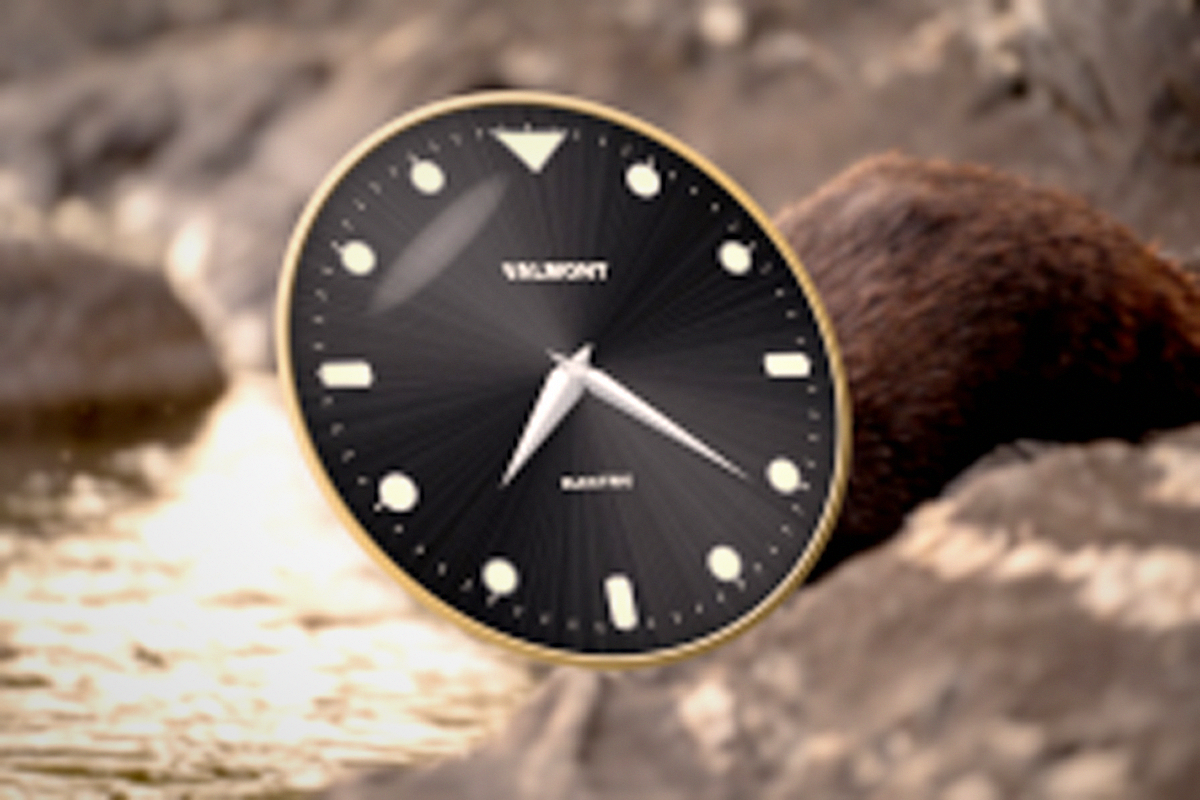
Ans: 7:21
